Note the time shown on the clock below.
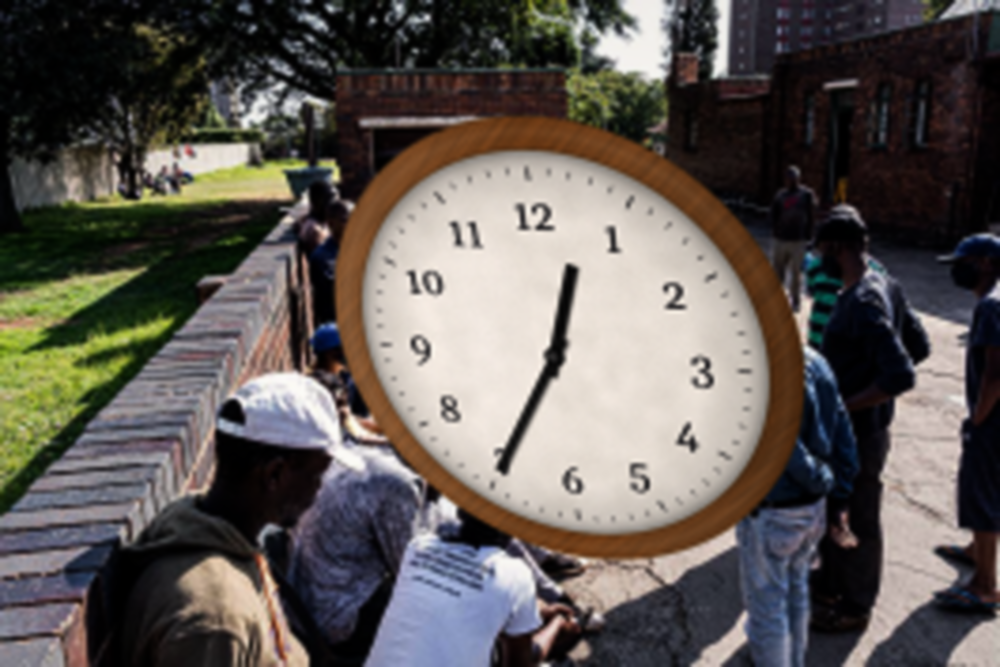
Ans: 12:35
